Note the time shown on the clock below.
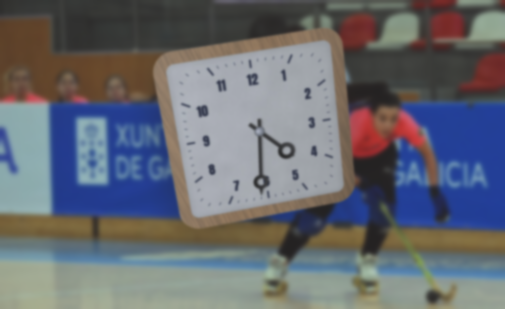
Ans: 4:31
